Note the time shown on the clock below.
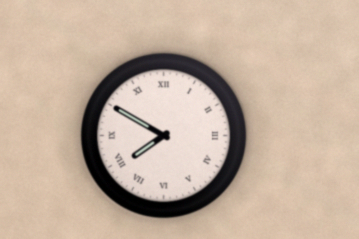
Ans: 7:50
